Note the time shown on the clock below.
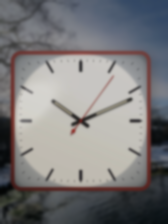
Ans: 10:11:06
